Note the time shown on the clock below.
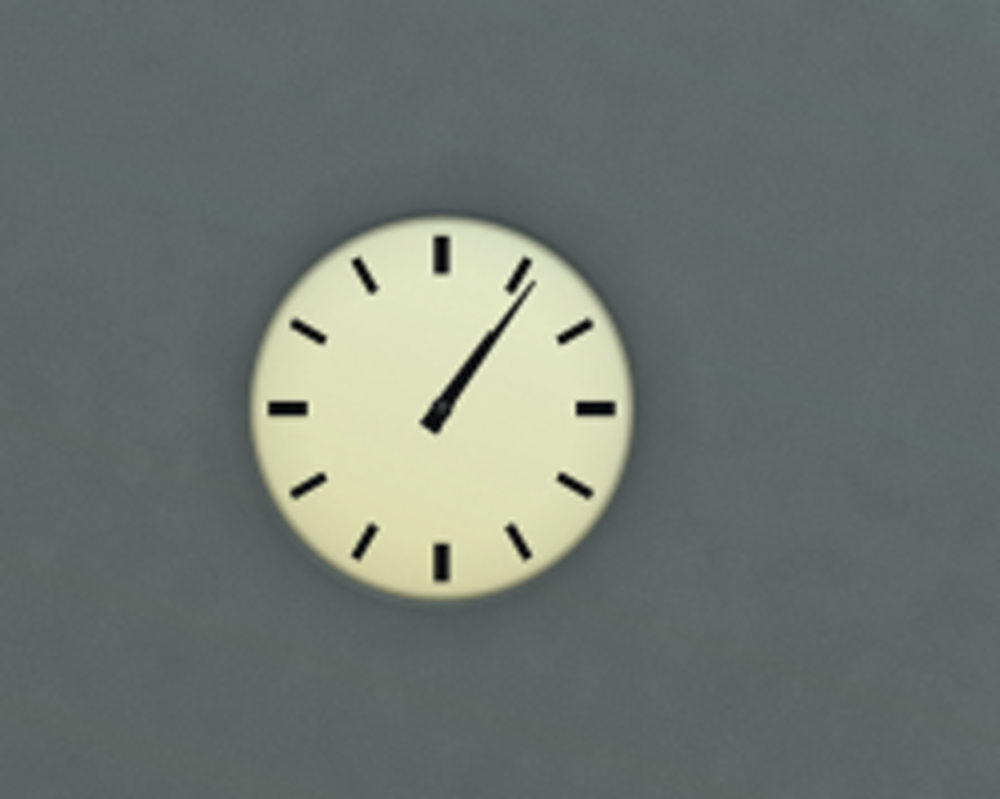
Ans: 1:06
